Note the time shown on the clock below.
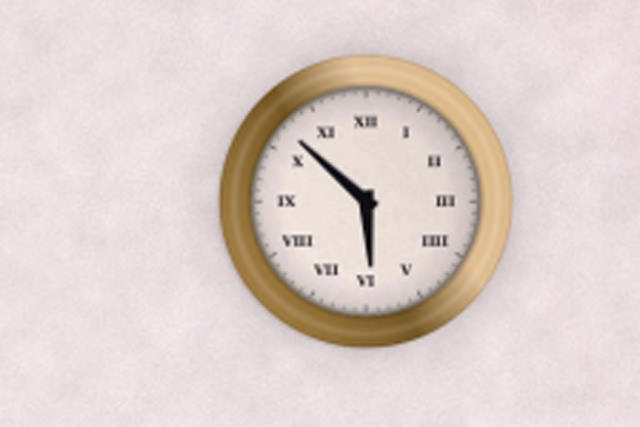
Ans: 5:52
